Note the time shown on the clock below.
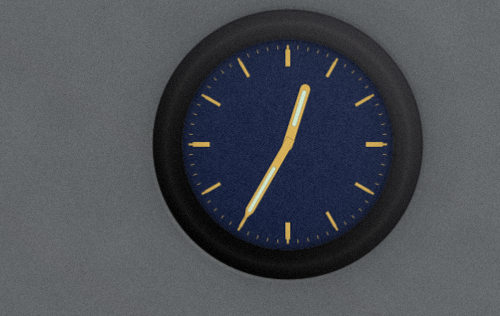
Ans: 12:35
